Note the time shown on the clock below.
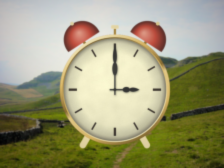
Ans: 3:00
